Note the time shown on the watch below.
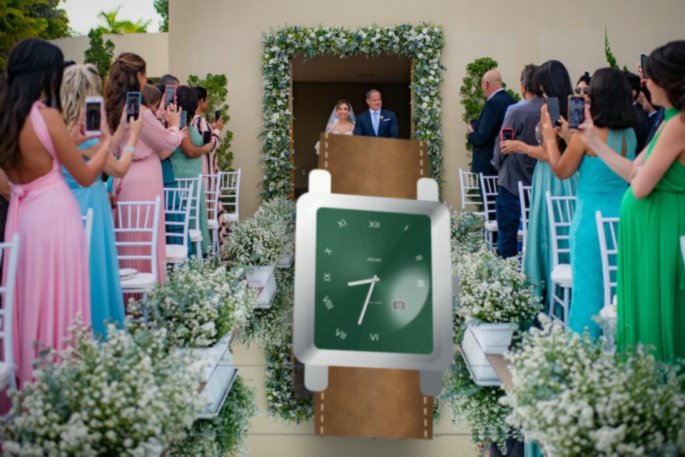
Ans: 8:33
